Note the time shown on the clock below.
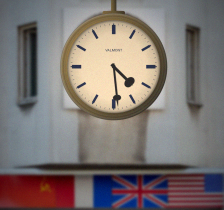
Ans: 4:29
